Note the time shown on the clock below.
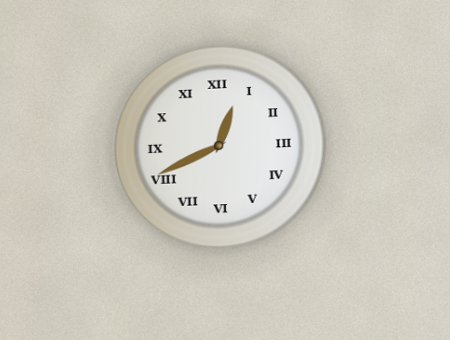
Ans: 12:41
